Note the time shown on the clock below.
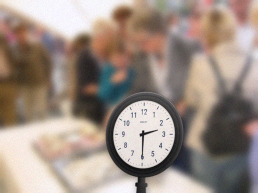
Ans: 2:30
